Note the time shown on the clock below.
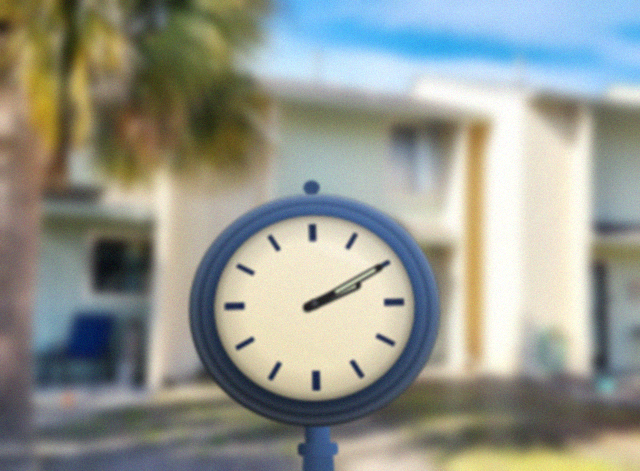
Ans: 2:10
